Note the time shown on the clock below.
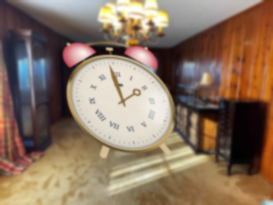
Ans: 1:59
